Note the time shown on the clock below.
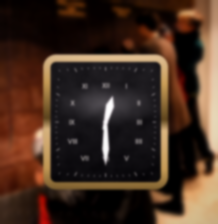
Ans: 12:30
